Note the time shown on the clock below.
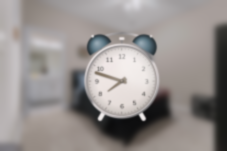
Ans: 7:48
